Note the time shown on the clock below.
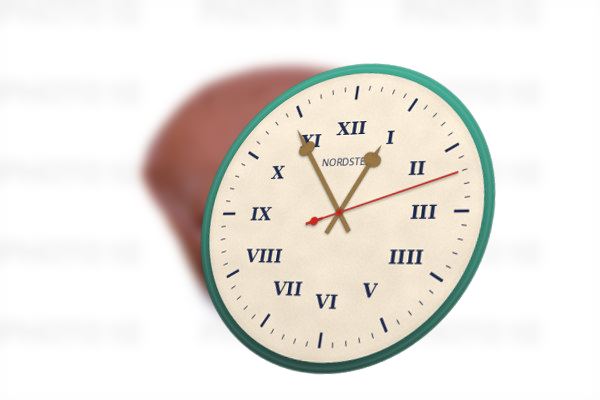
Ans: 12:54:12
